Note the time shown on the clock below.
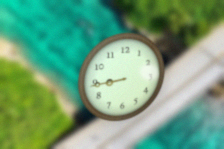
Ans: 8:44
